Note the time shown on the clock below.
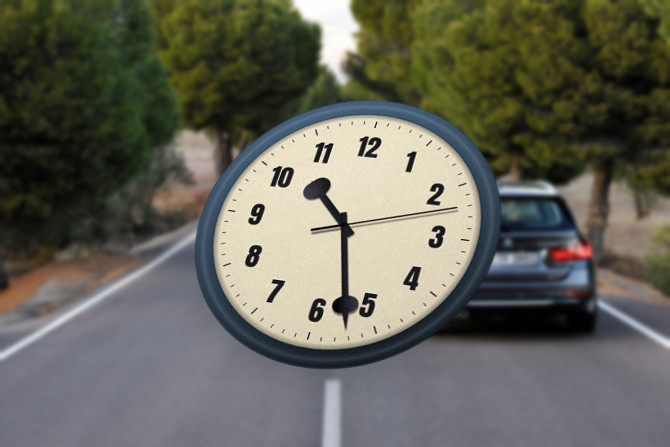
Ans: 10:27:12
